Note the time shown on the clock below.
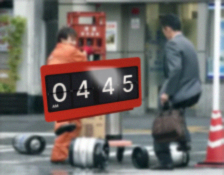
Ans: 4:45
